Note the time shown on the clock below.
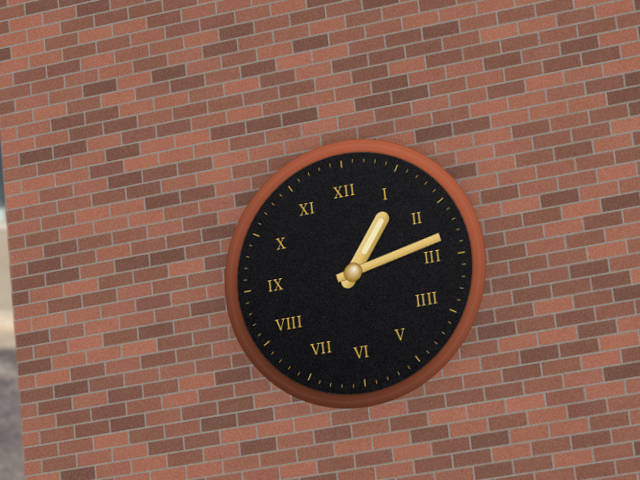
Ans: 1:13
